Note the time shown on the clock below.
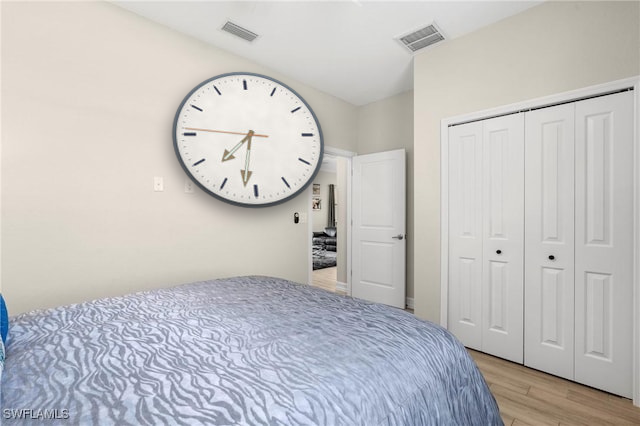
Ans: 7:31:46
